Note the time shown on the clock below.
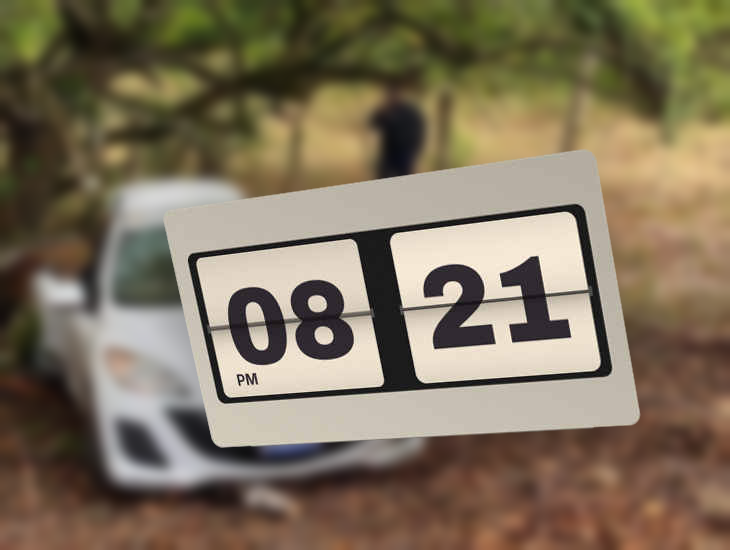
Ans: 8:21
